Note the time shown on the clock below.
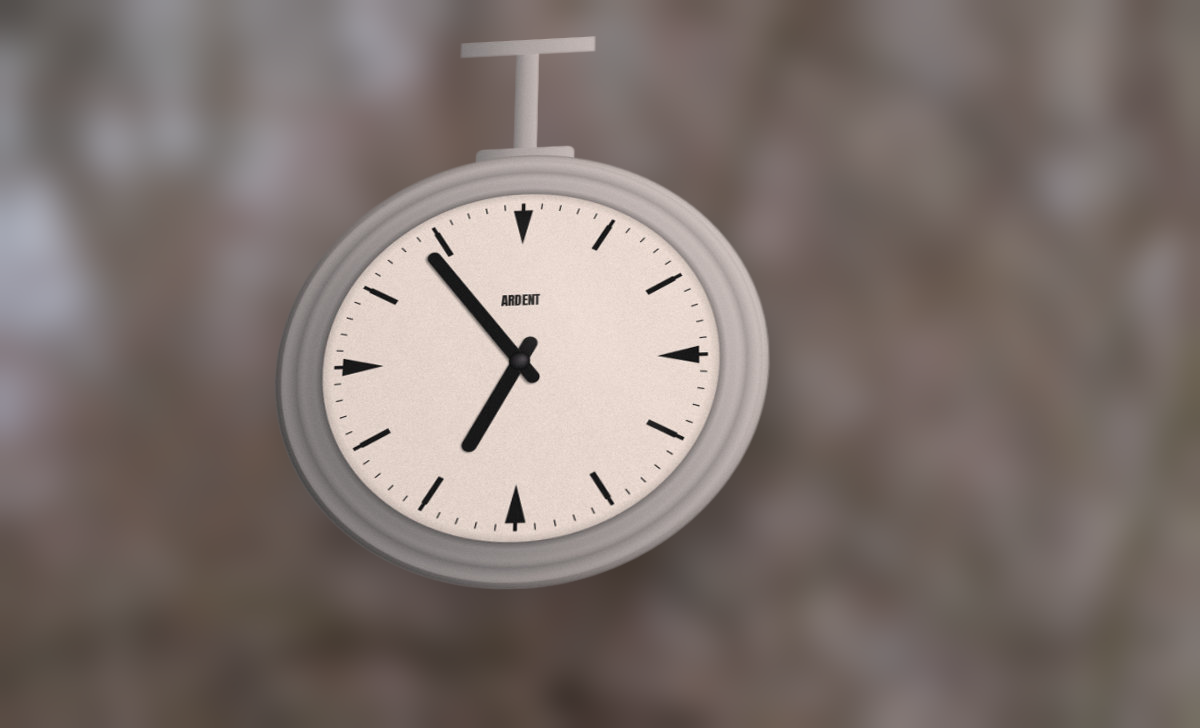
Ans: 6:54
